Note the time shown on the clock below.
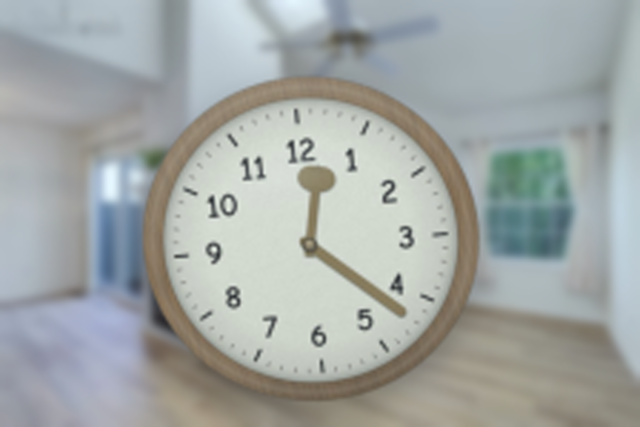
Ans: 12:22
